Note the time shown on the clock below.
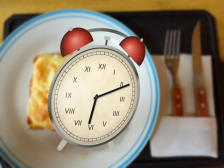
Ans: 6:11
